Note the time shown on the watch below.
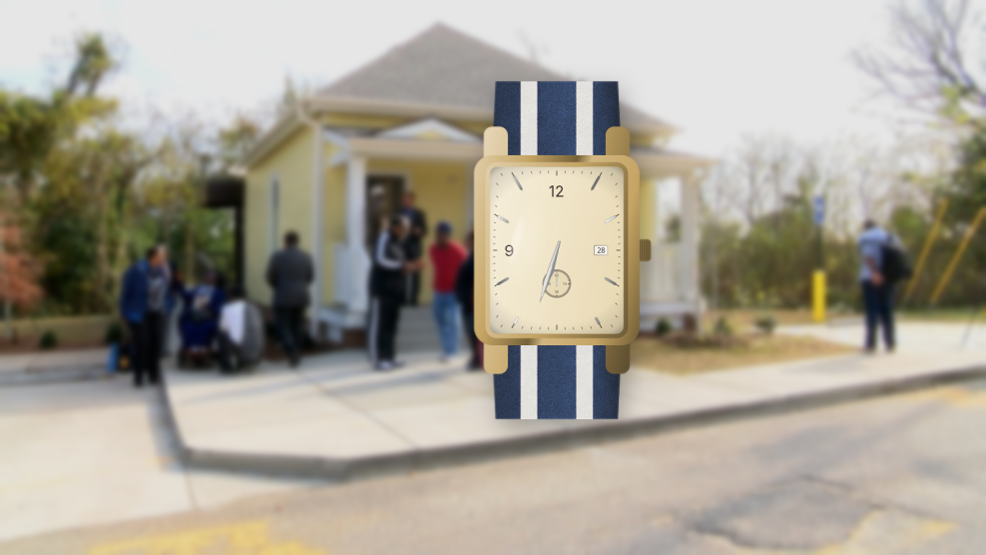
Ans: 6:33
